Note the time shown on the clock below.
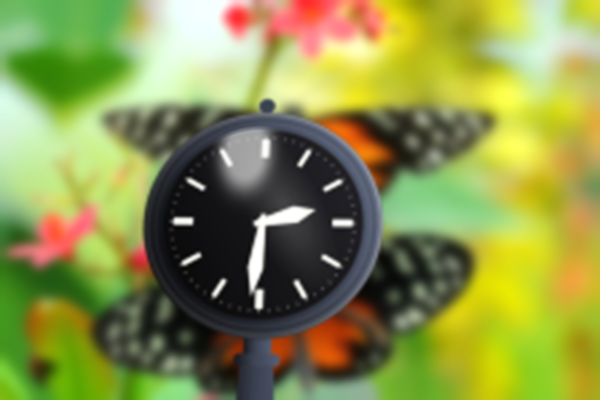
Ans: 2:31
